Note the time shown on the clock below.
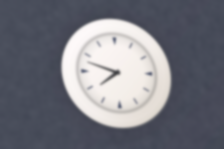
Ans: 7:48
